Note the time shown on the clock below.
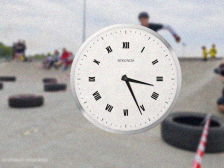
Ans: 3:26
